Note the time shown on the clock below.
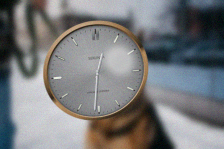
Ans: 12:31
